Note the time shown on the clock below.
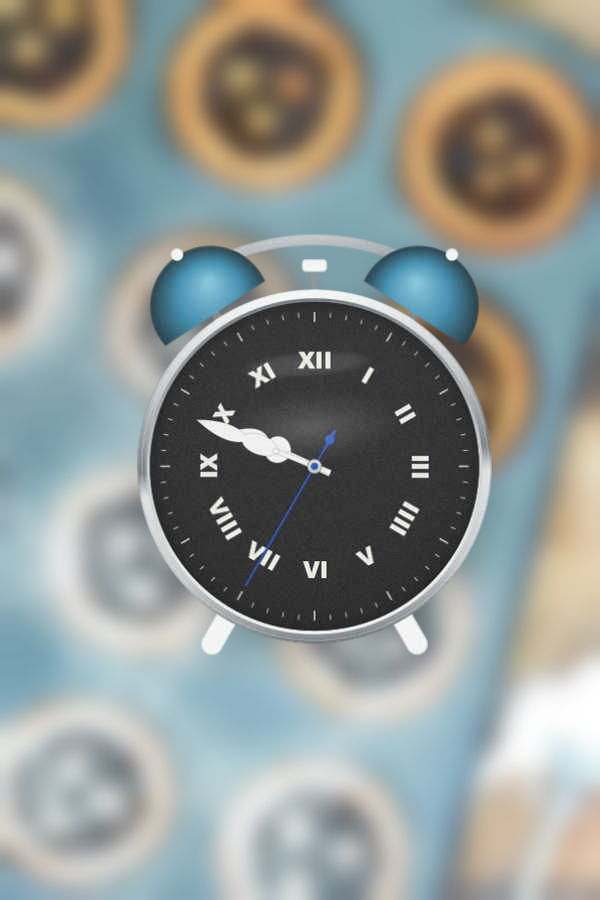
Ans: 9:48:35
